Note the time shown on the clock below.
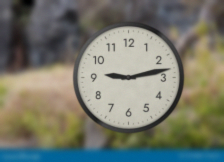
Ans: 9:13
